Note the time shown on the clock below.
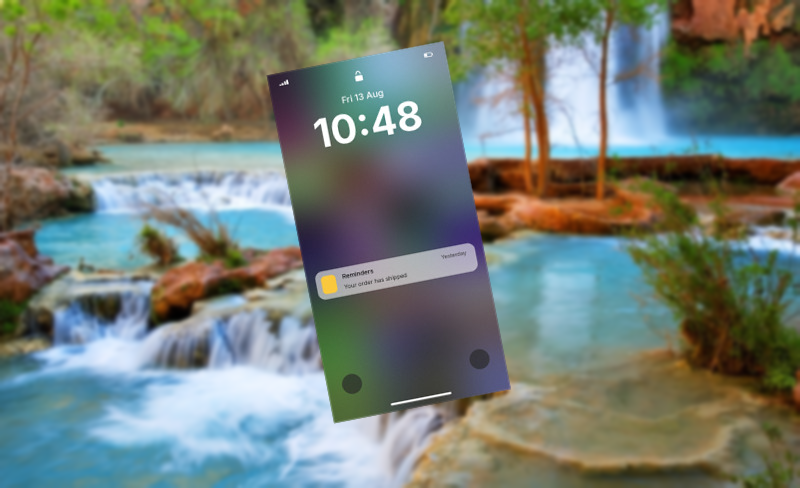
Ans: 10:48
